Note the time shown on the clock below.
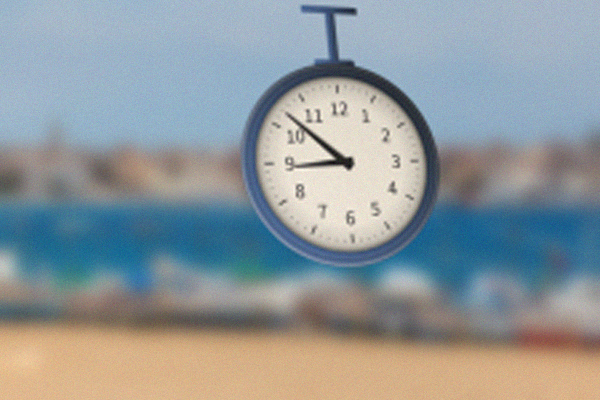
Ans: 8:52
